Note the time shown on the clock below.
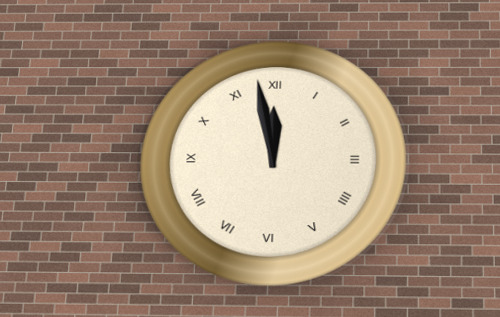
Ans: 11:58
